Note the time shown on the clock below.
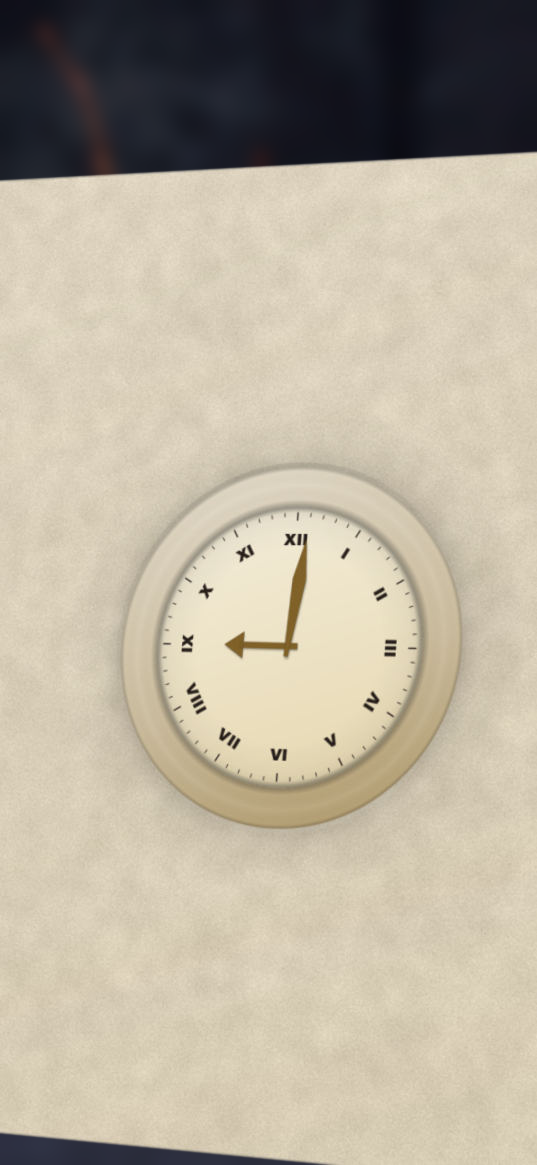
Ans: 9:01
